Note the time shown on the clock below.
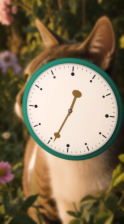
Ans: 12:34
